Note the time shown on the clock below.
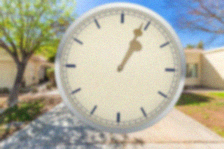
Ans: 1:04
